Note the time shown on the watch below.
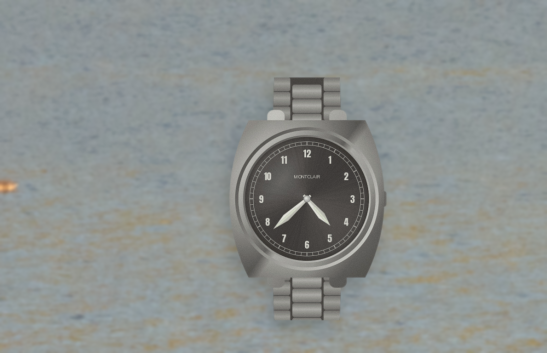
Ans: 4:38
